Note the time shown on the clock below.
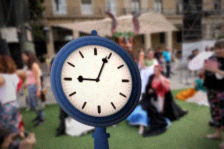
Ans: 9:04
